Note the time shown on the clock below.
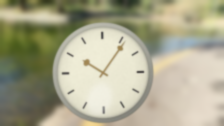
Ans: 10:06
